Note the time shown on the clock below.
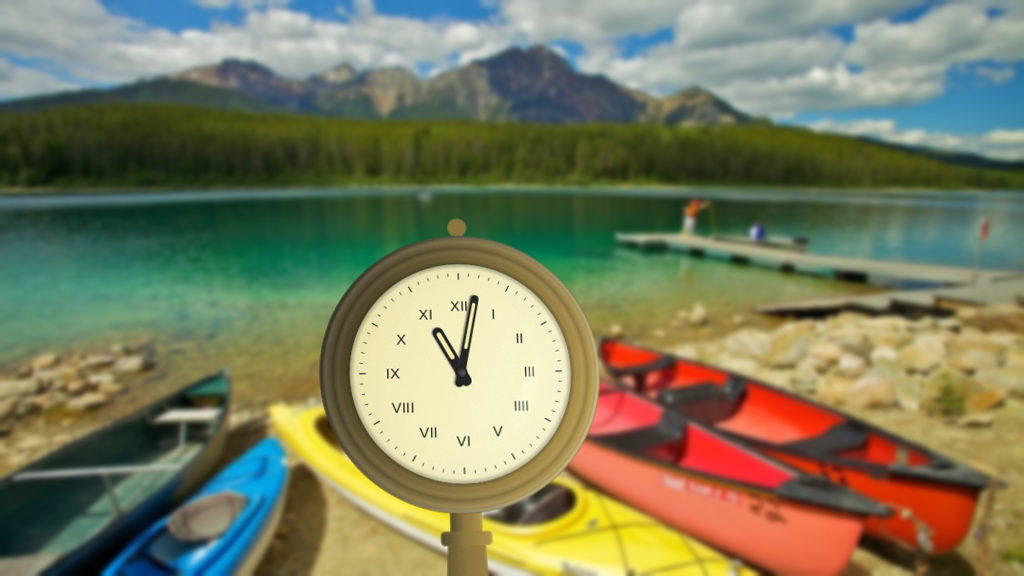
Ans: 11:02
